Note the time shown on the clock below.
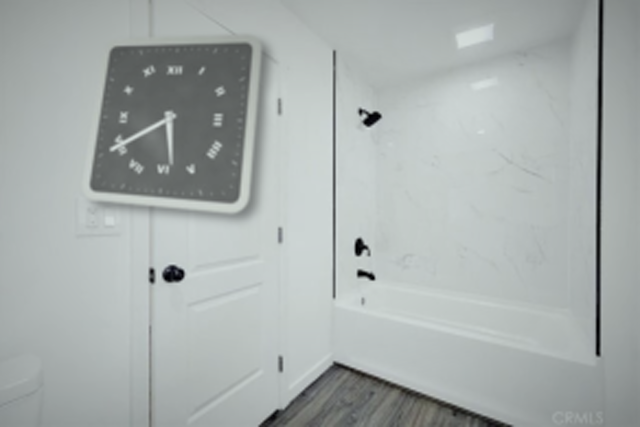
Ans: 5:40
